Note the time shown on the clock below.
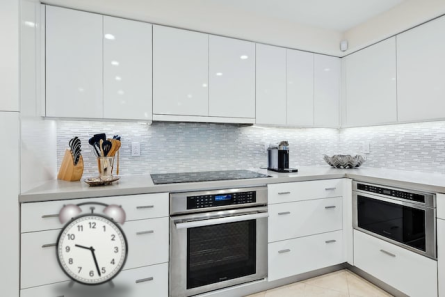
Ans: 9:27
